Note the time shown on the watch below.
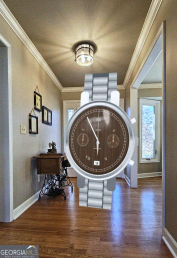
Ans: 5:55
